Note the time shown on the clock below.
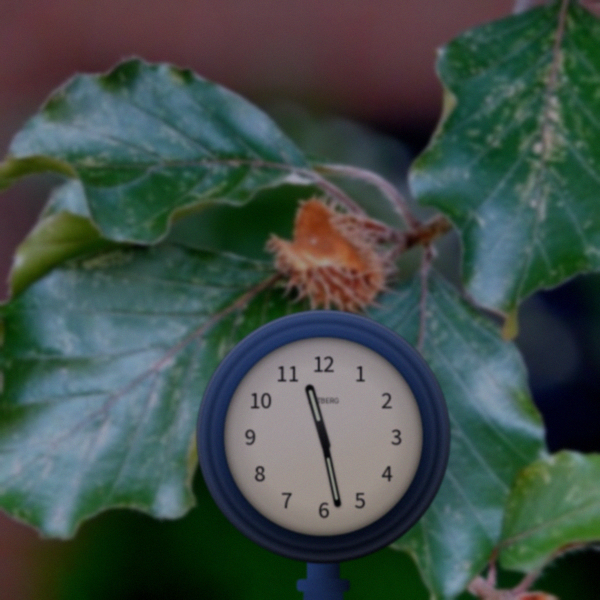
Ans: 11:28
